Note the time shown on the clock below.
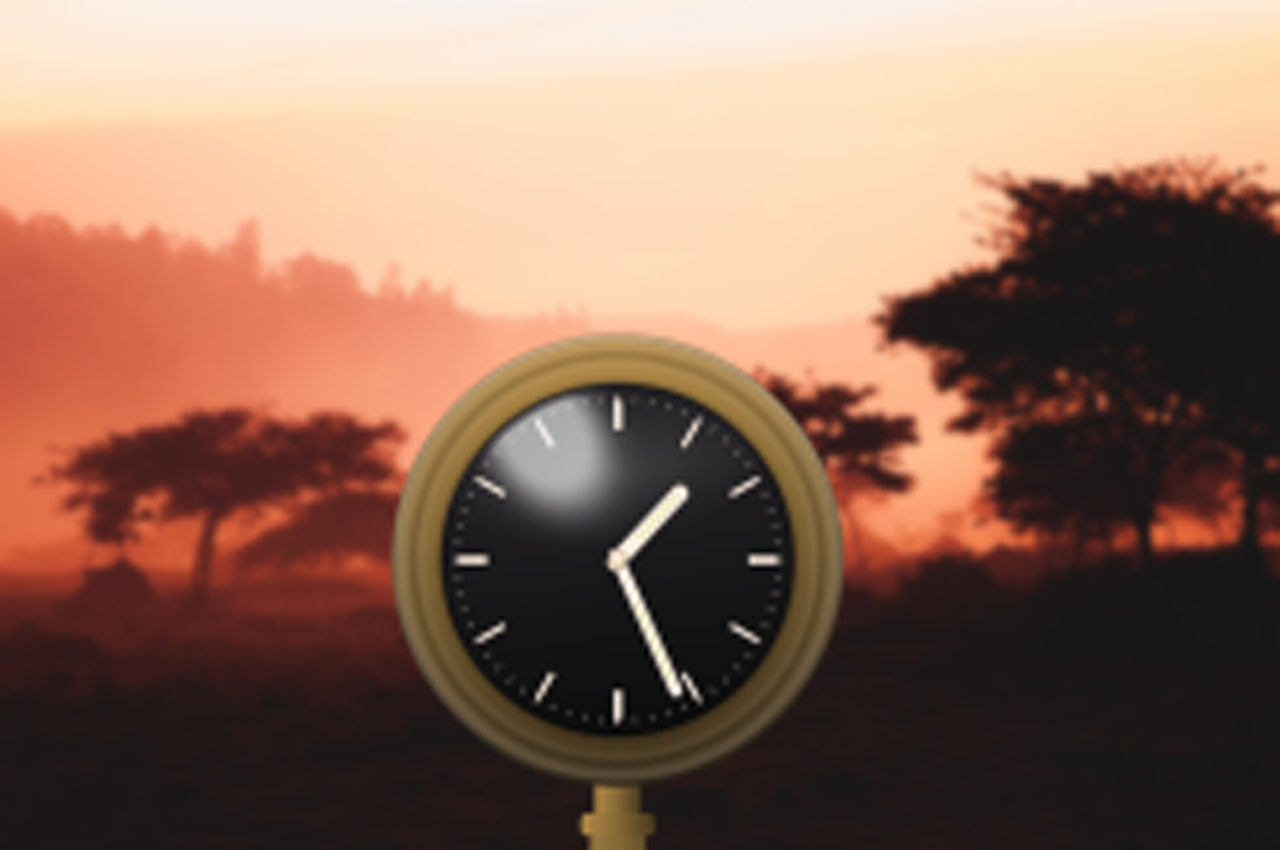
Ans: 1:26
